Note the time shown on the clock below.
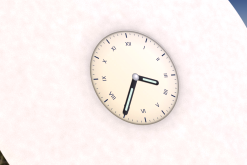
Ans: 3:35
